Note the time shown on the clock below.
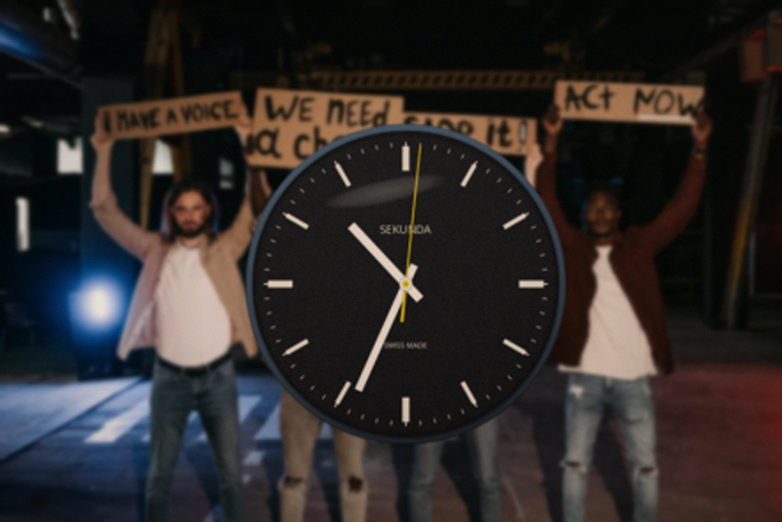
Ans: 10:34:01
